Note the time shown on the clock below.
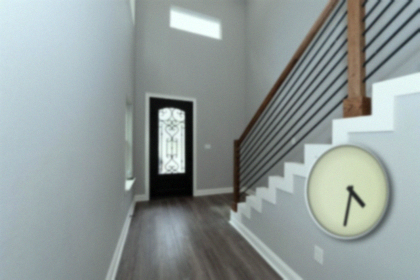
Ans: 4:32
